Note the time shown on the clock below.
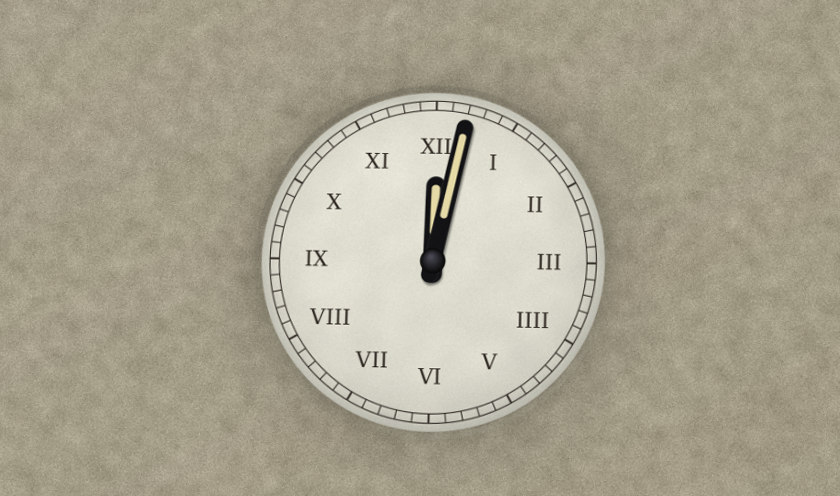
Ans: 12:02
